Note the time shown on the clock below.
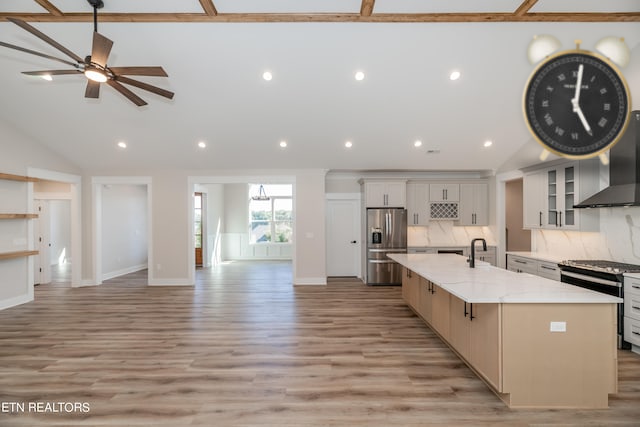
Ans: 5:01
